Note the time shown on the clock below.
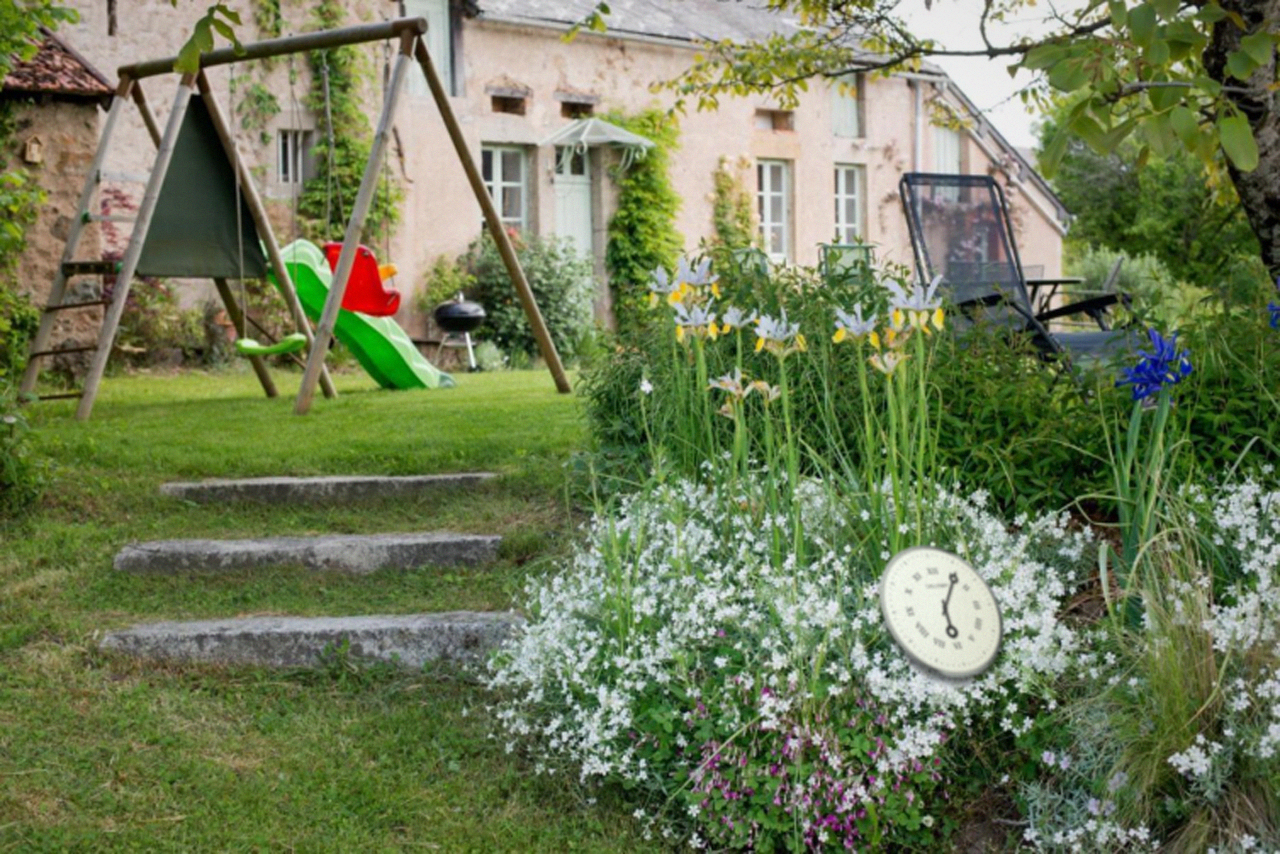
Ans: 6:06
